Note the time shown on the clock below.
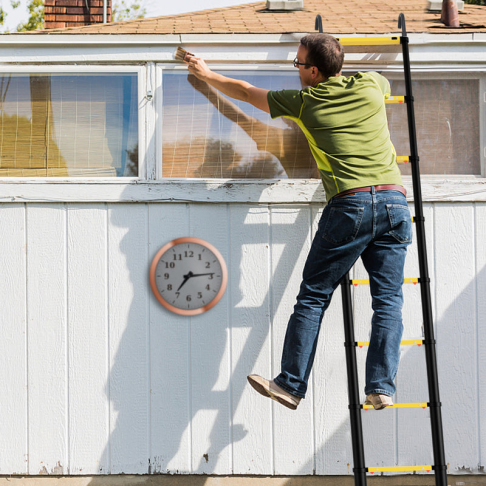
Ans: 7:14
